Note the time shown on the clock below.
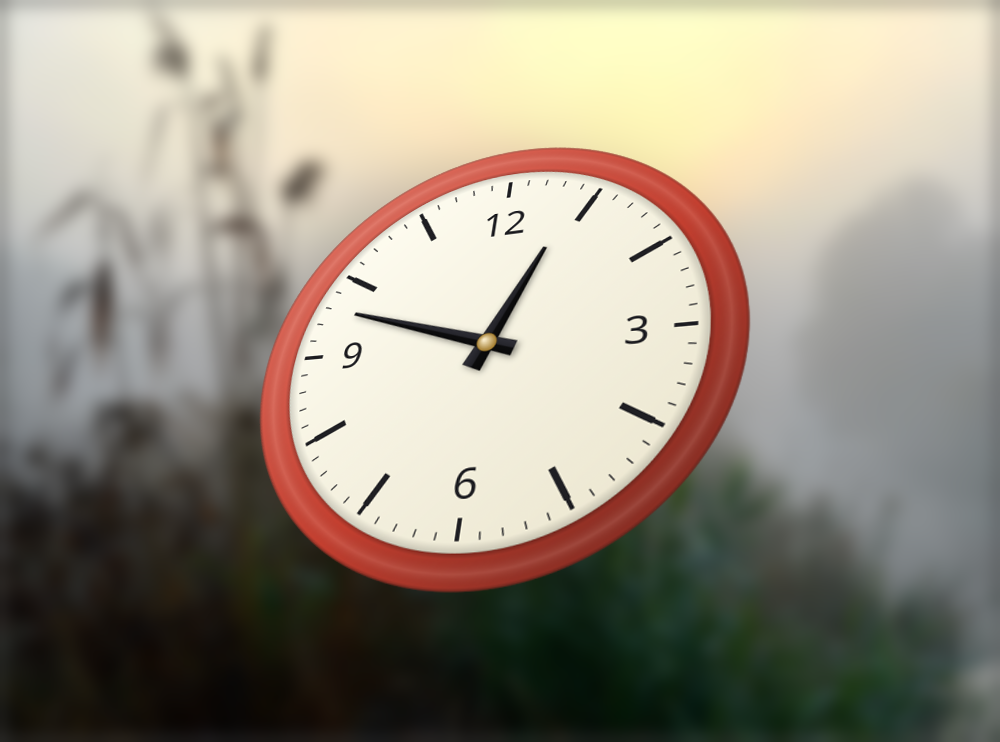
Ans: 12:48
